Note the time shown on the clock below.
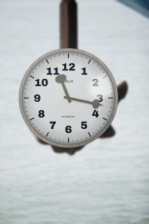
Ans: 11:17
